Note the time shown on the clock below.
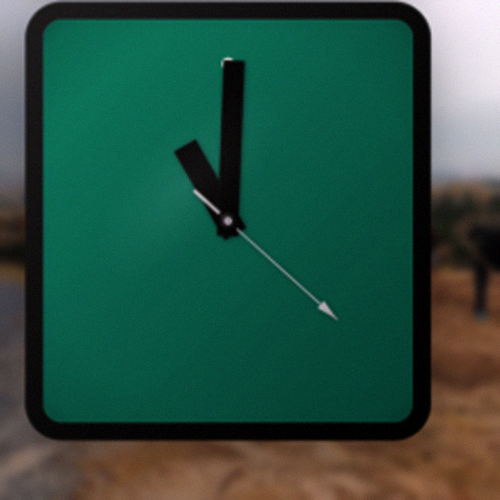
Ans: 11:00:22
